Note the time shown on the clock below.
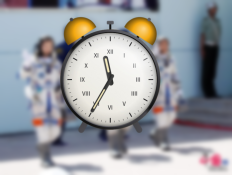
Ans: 11:35
